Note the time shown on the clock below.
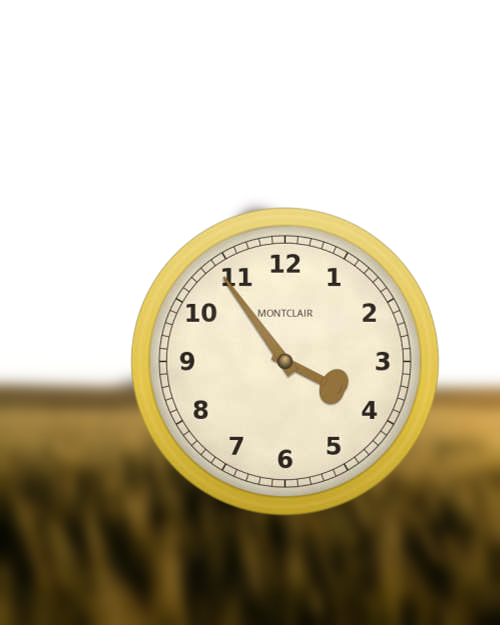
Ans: 3:54
